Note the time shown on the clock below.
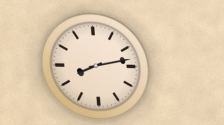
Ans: 8:13
